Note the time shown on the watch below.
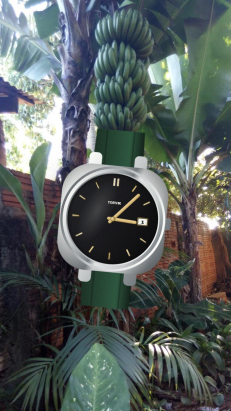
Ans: 3:07
